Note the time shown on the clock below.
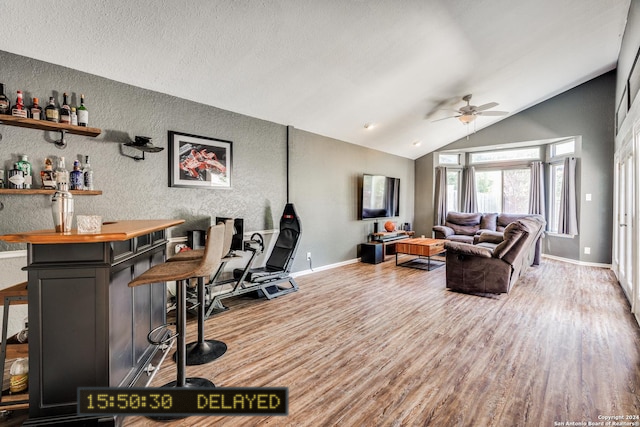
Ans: 15:50:30
